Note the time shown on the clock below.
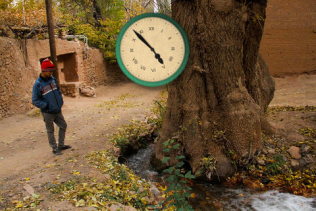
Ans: 4:53
